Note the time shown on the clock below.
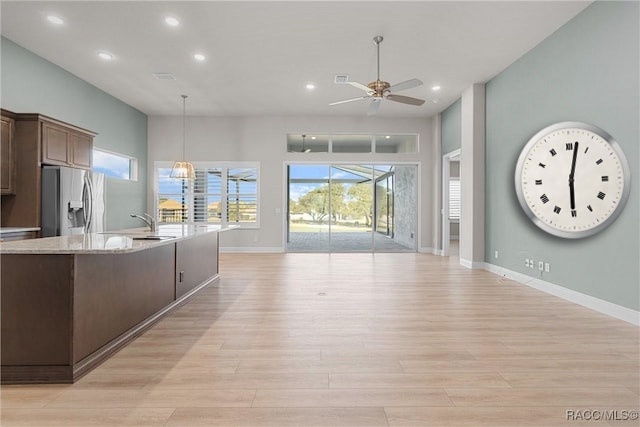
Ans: 6:02
